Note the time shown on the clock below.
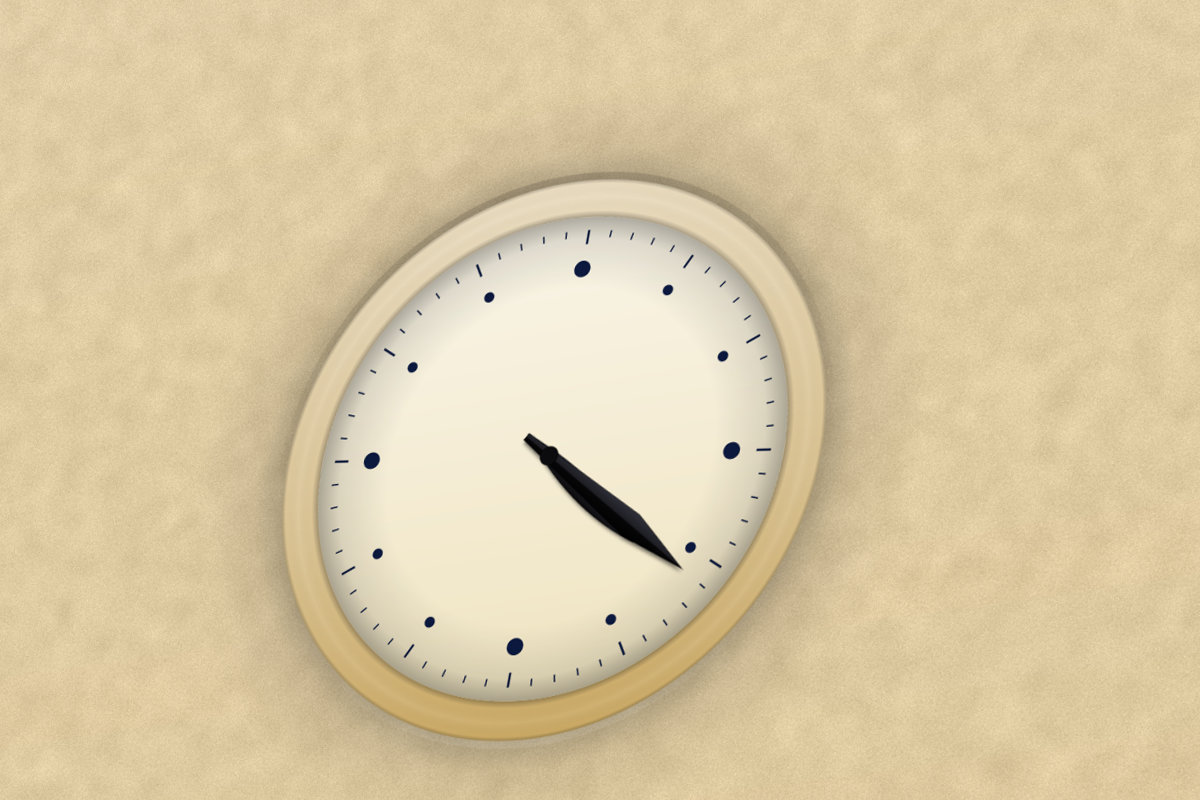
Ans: 4:21
